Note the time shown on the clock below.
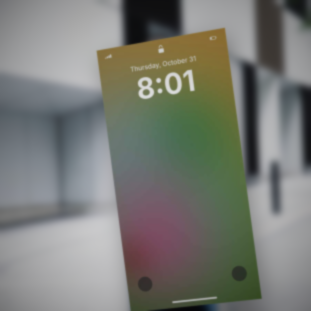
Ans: 8:01
